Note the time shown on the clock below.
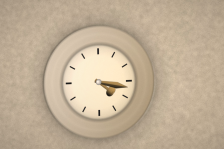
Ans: 4:17
